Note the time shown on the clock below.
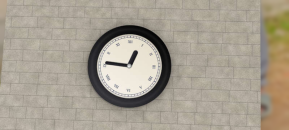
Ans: 12:46
